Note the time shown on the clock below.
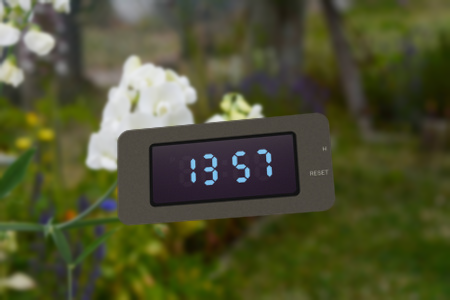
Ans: 13:57
